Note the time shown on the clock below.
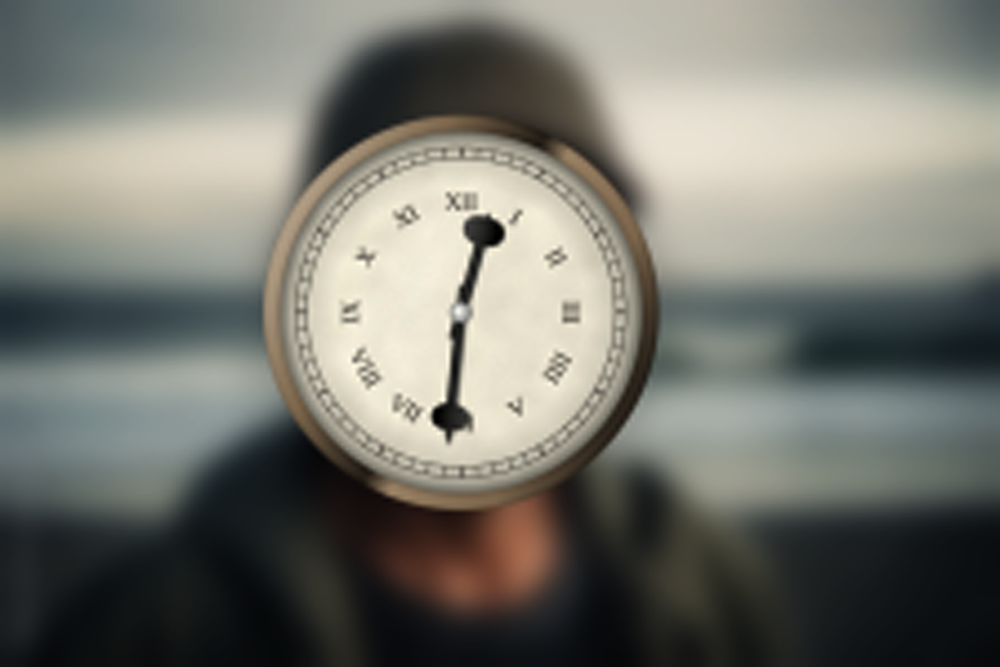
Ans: 12:31
